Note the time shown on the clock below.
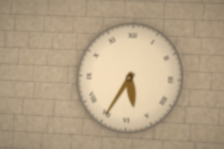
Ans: 5:35
